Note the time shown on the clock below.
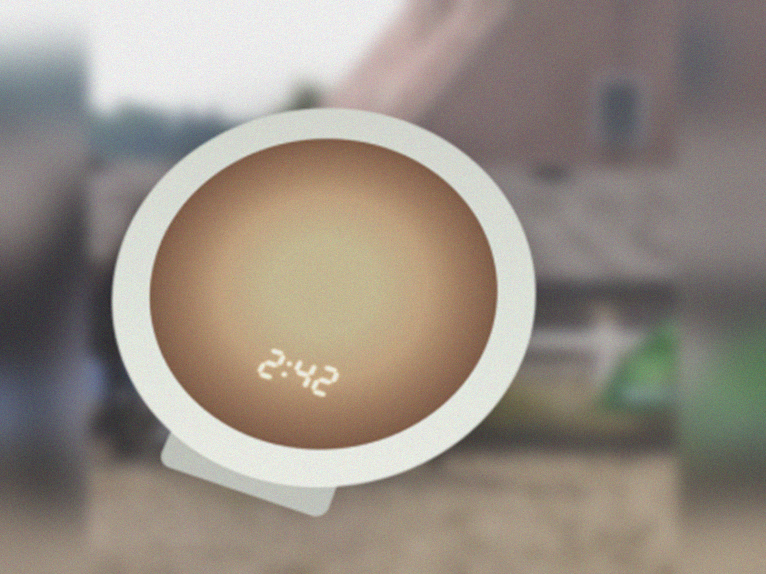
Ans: 2:42
